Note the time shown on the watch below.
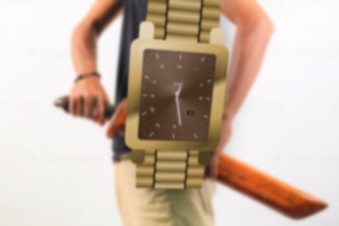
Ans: 12:28
